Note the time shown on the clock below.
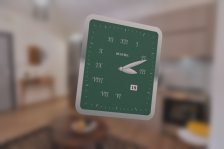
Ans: 3:11
